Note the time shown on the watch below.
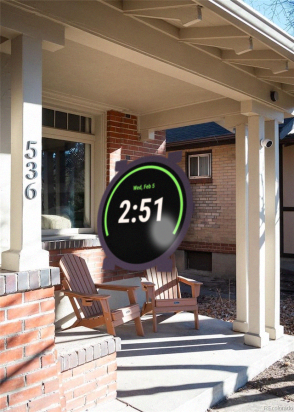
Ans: 2:51
